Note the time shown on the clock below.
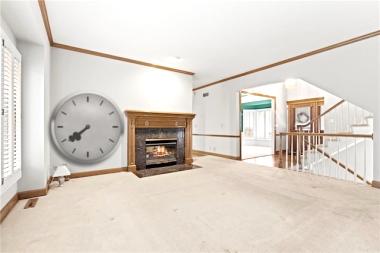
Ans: 7:39
